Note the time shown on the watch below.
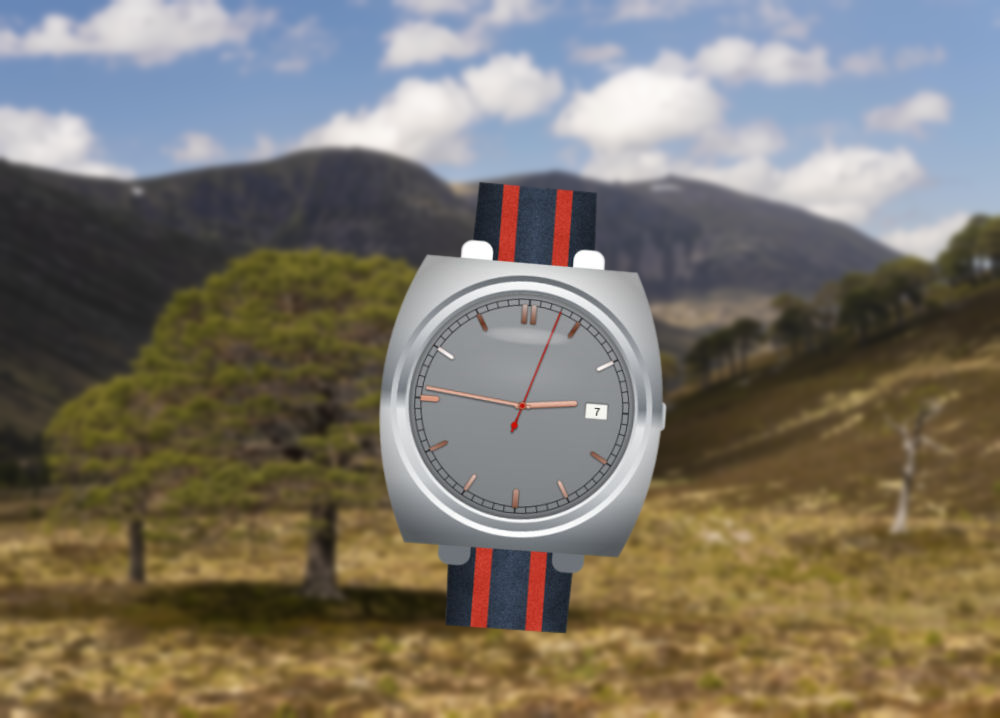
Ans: 2:46:03
